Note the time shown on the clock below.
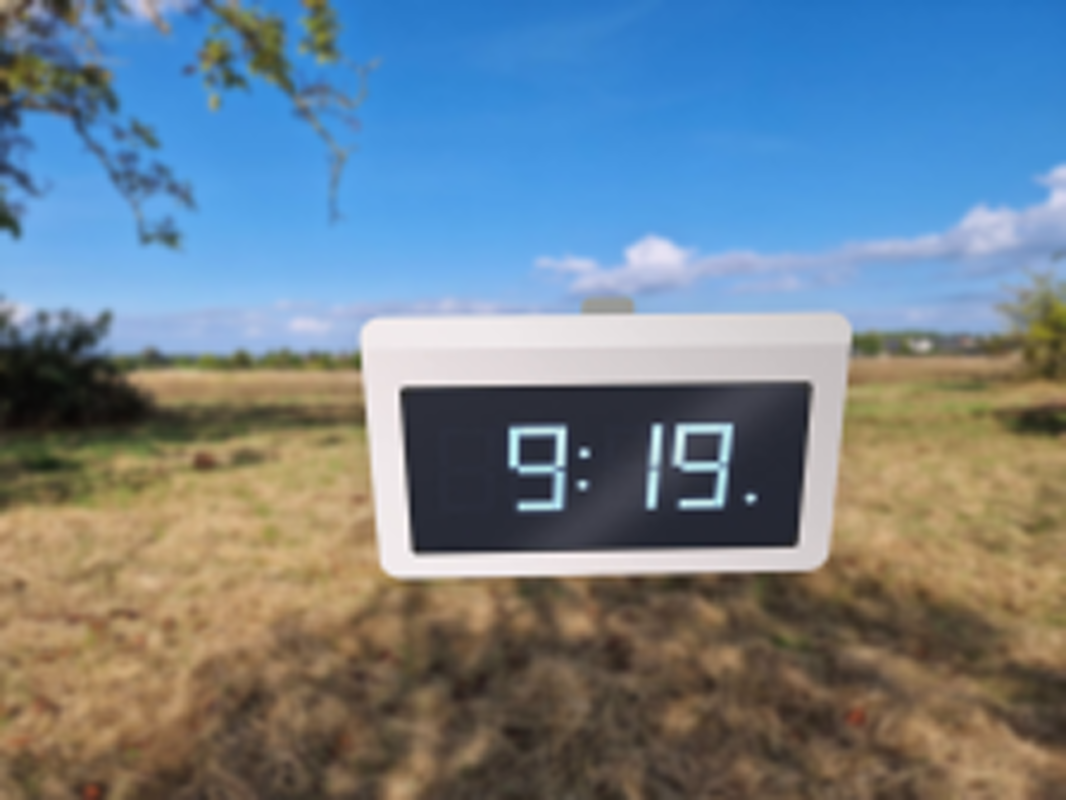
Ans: 9:19
